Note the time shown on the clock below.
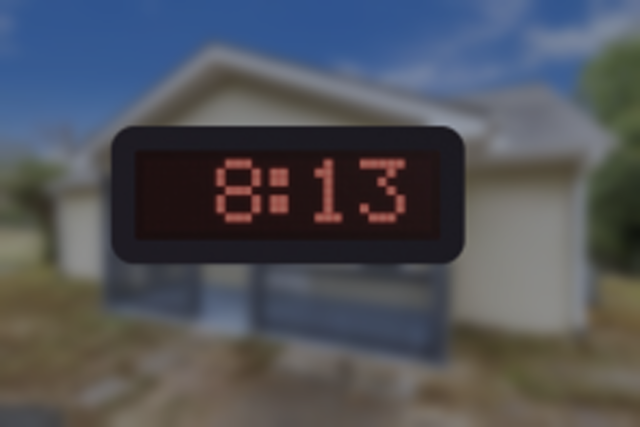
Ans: 8:13
